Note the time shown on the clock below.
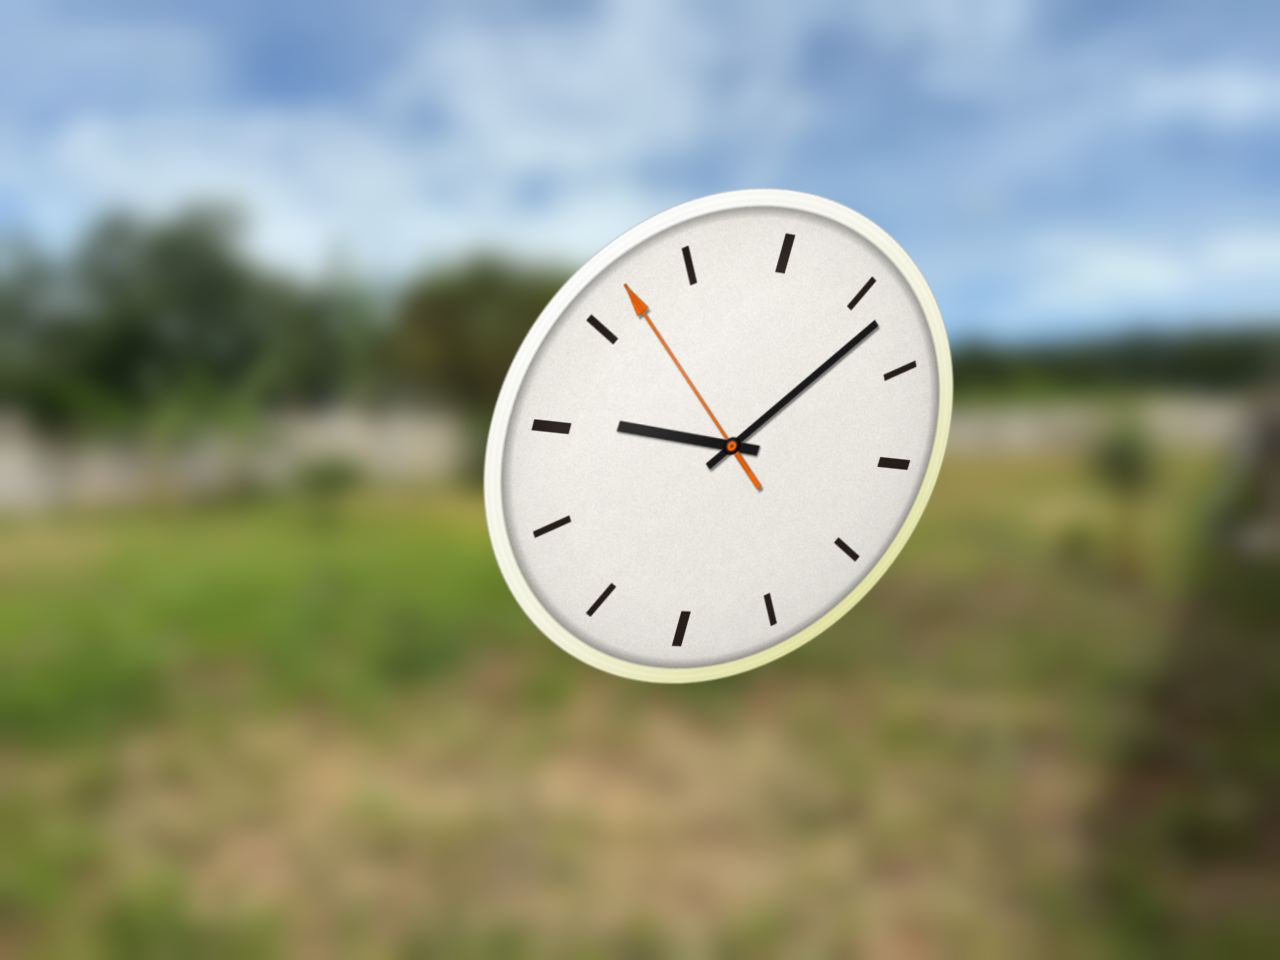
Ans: 9:06:52
